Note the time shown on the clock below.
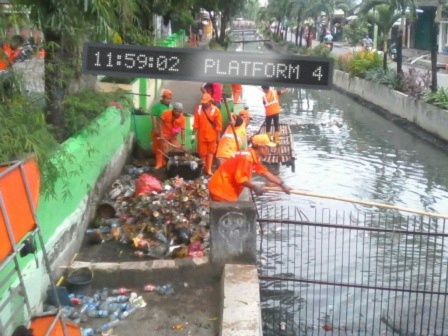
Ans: 11:59:02
